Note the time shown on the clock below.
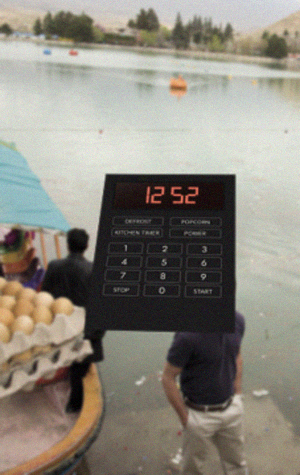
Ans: 12:52
